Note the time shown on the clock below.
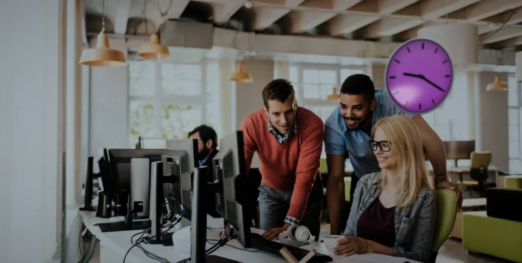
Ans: 9:20
